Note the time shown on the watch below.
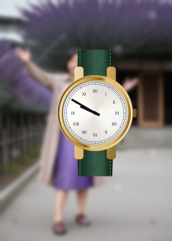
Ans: 9:50
